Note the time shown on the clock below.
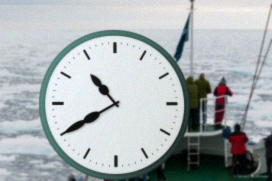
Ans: 10:40
